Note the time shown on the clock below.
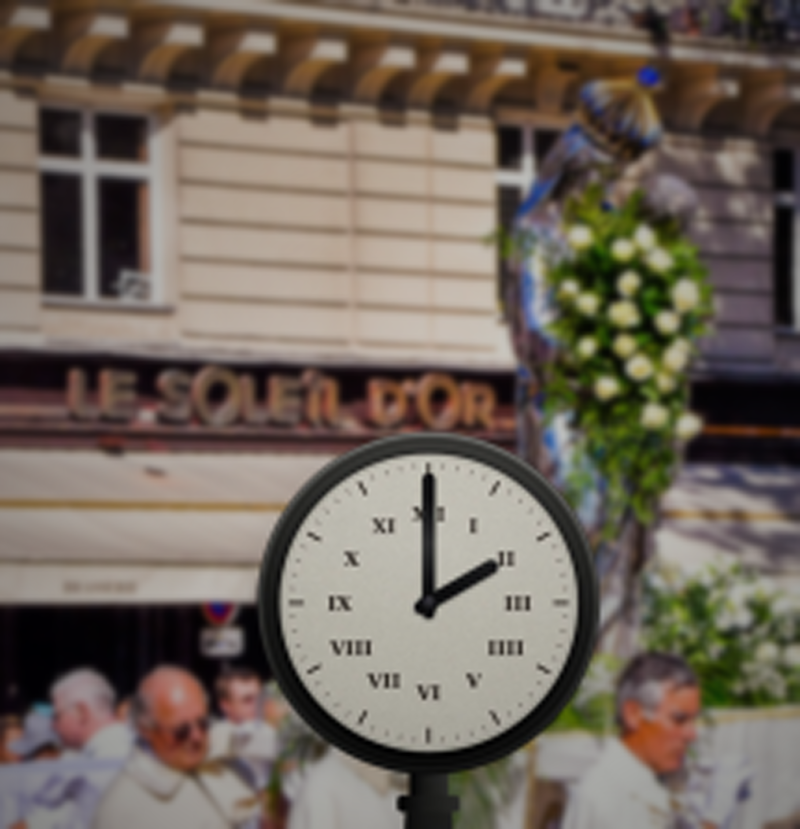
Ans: 2:00
